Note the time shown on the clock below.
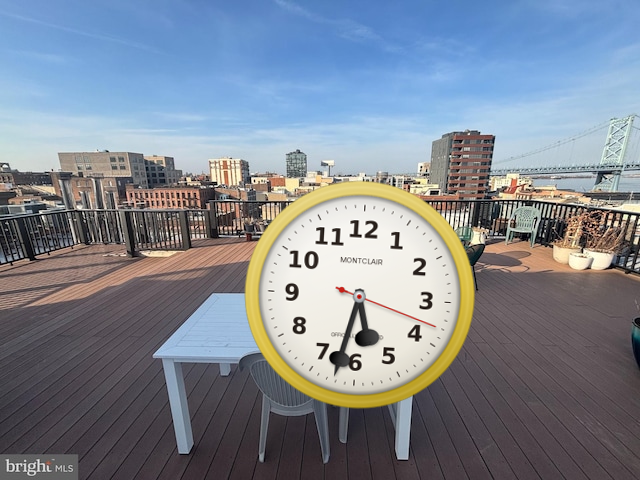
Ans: 5:32:18
